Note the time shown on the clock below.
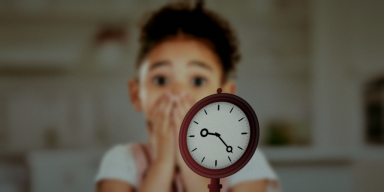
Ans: 9:23
